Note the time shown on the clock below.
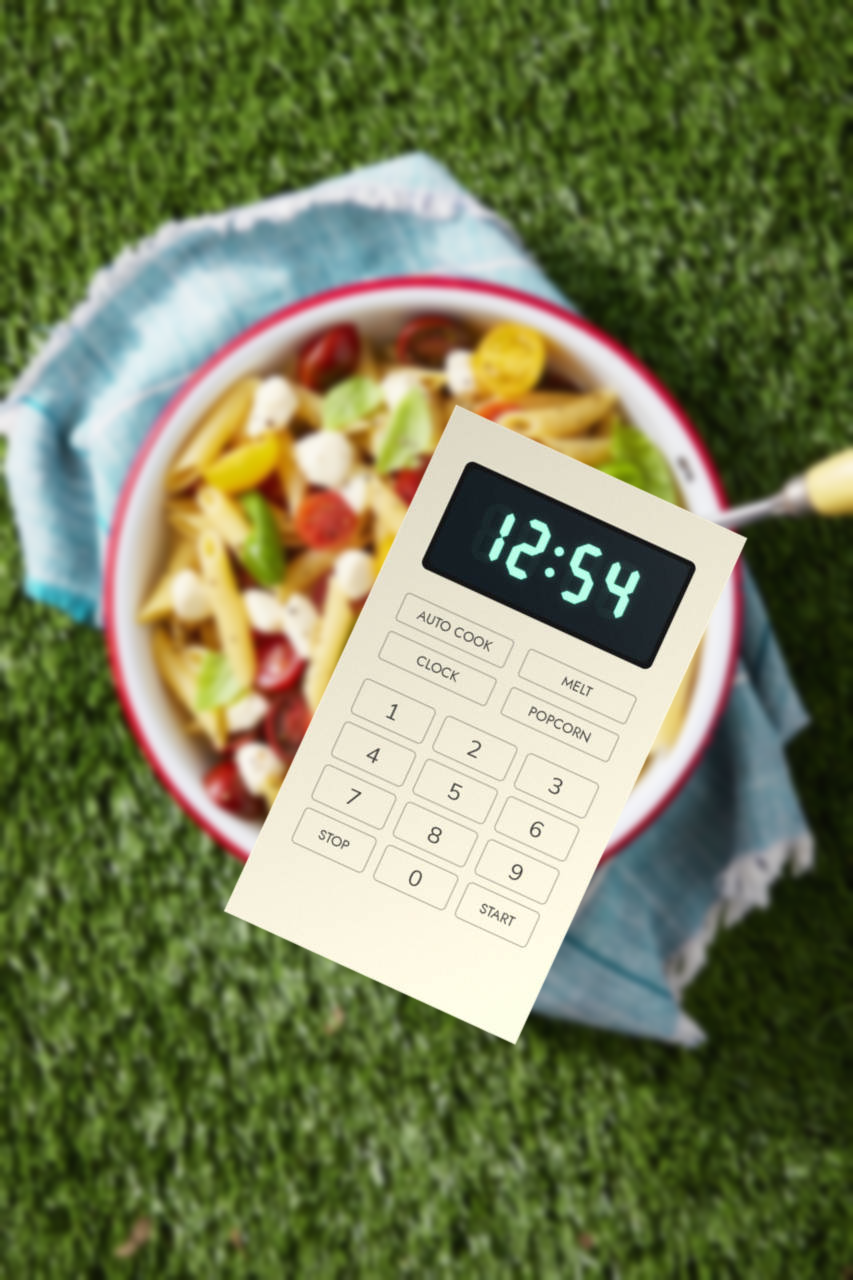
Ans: 12:54
